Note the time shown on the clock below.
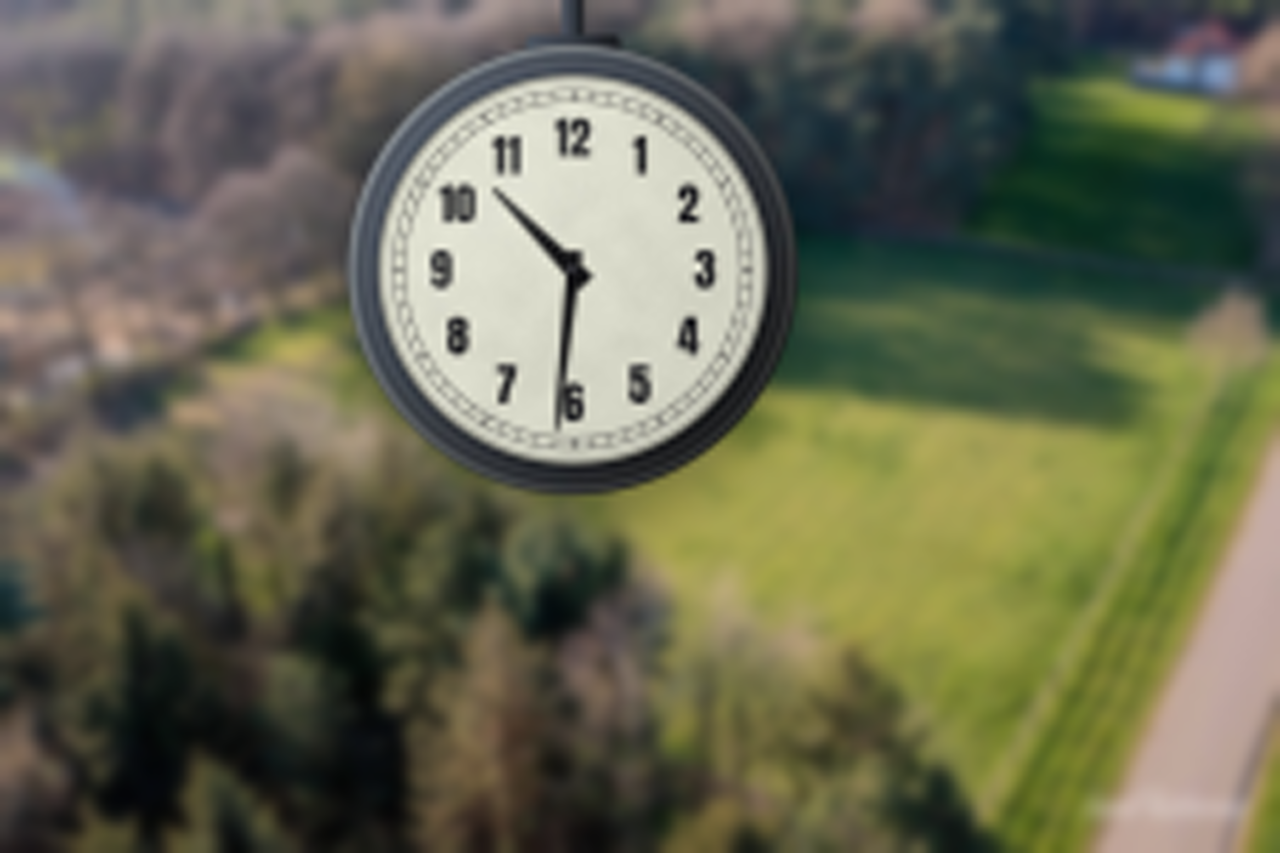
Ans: 10:31
